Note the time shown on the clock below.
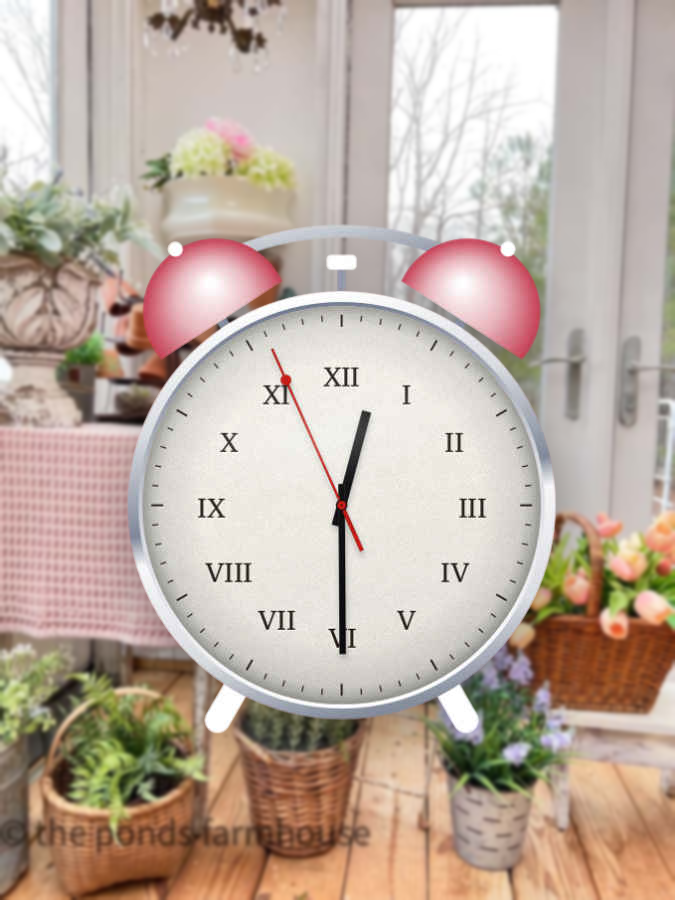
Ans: 12:29:56
